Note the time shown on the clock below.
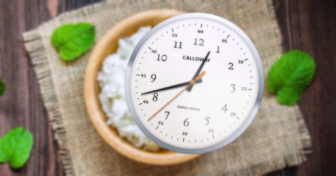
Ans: 12:41:37
